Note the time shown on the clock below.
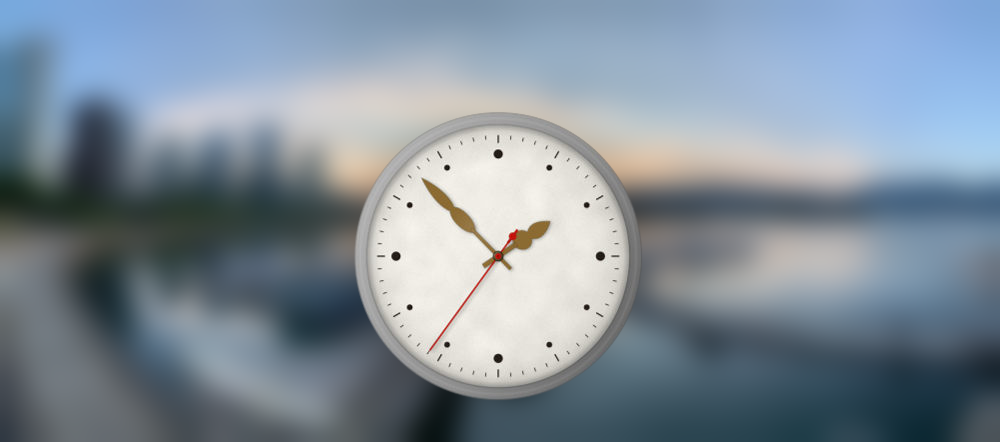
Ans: 1:52:36
